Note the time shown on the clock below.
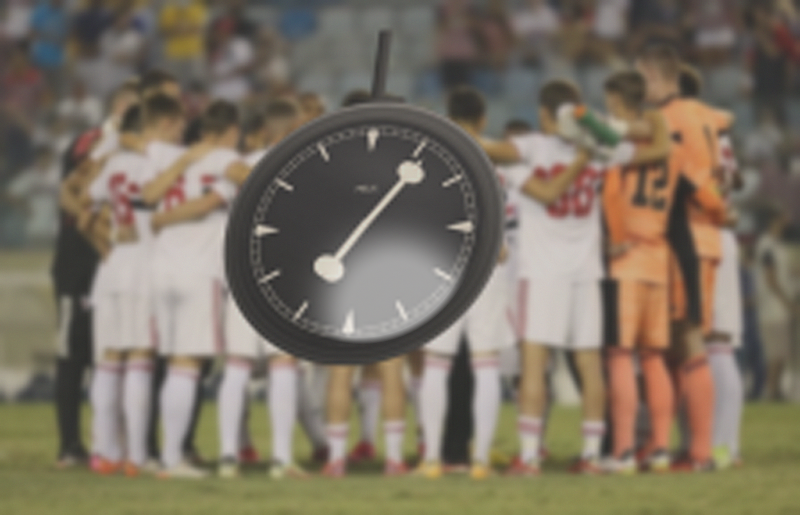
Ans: 7:06
